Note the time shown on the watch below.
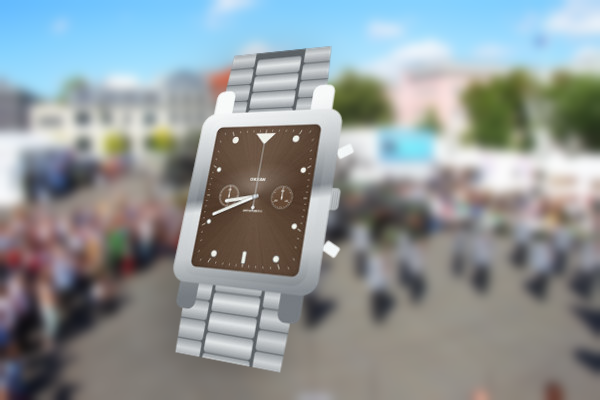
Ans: 8:41
